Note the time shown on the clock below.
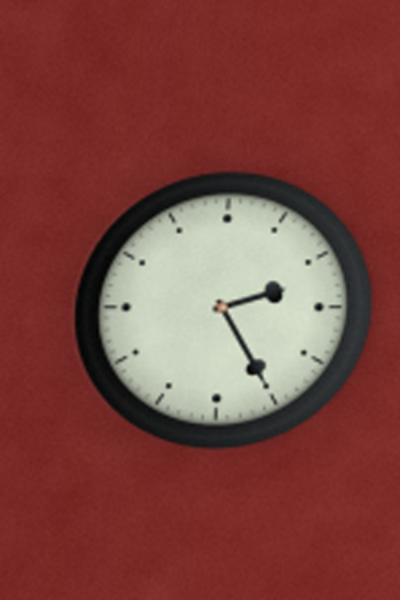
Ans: 2:25
